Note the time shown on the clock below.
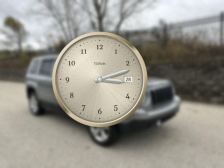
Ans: 3:12
